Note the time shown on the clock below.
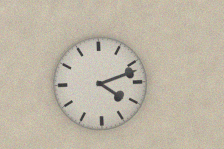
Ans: 4:12
